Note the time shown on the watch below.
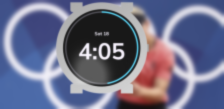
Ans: 4:05
